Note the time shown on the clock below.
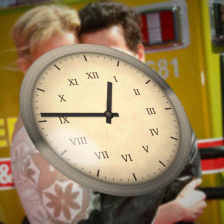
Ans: 12:46
